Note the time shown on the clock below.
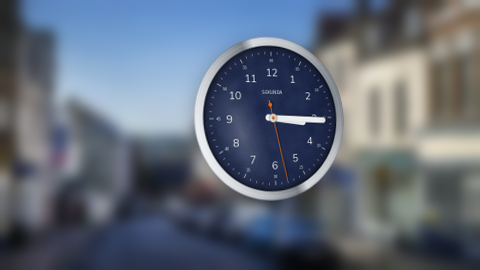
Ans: 3:15:28
